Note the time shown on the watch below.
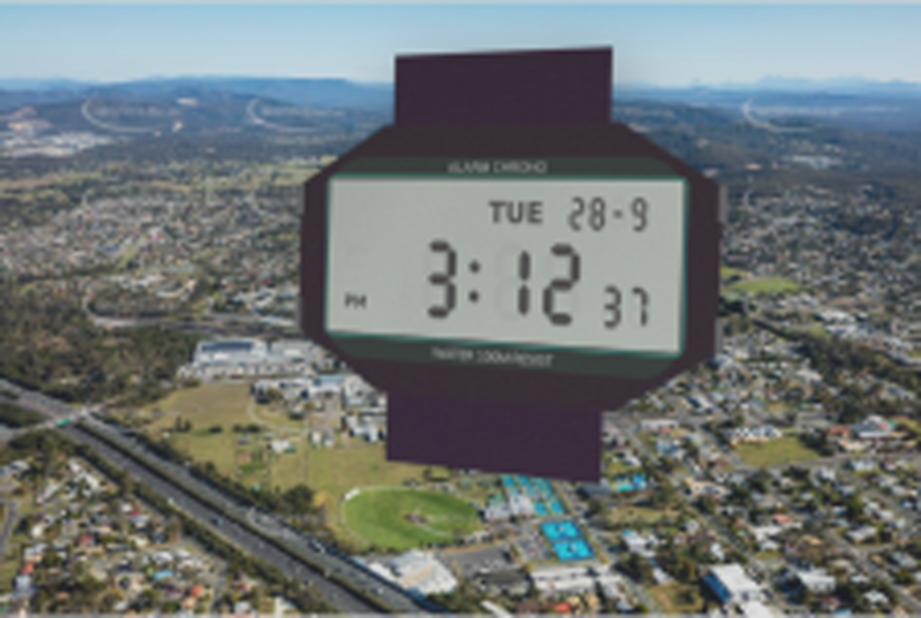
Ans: 3:12:37
